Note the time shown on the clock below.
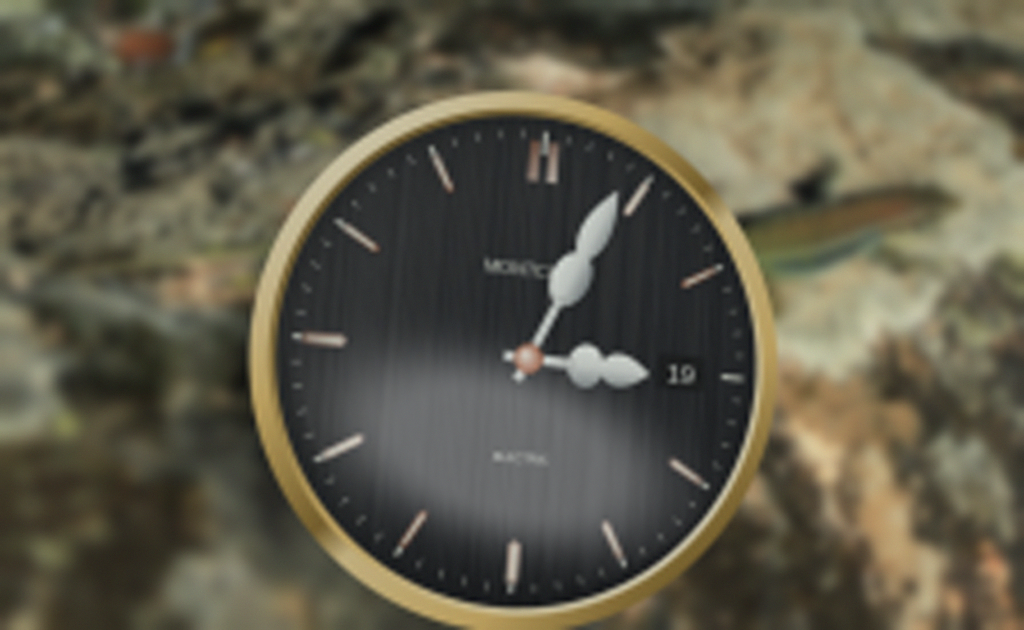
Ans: 3:04
